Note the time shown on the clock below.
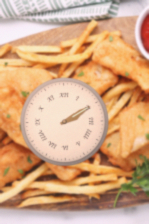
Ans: 2:10
